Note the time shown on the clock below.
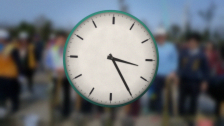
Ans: 3:25
